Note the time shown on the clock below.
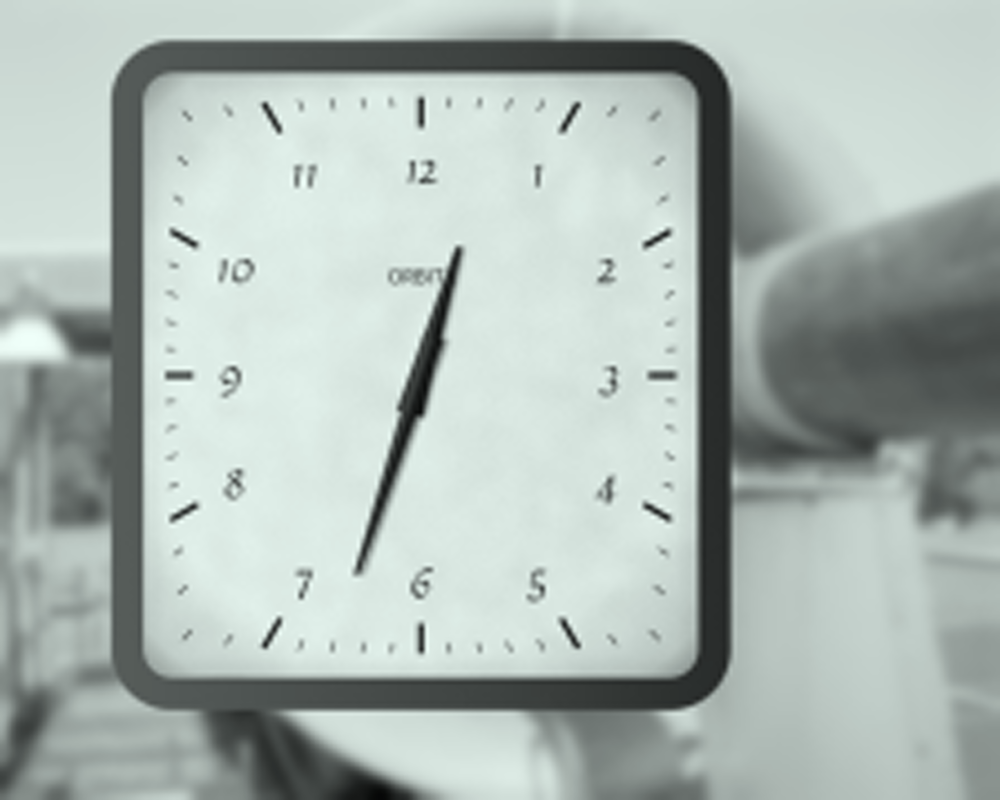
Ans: 12:33
